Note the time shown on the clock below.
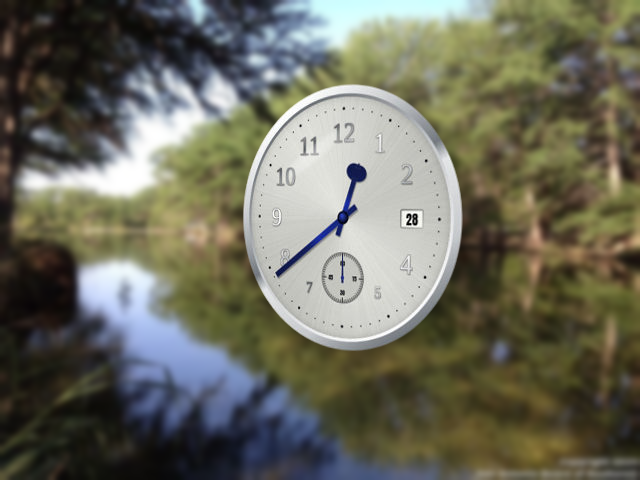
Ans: 12:39
